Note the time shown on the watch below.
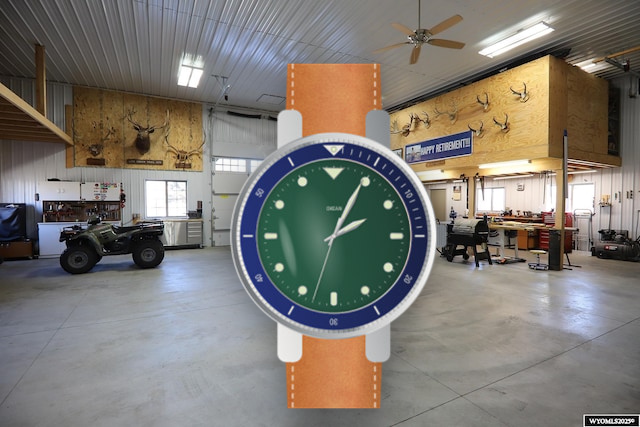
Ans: 2:04:33
